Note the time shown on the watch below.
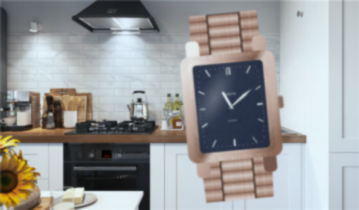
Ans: 11:09
